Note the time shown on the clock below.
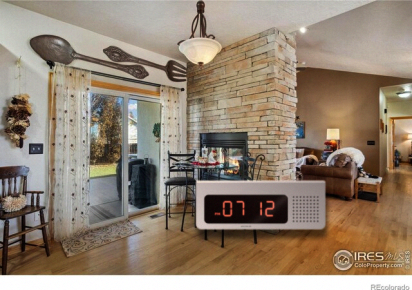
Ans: 7:12
